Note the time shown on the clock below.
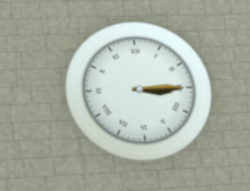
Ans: 3:15
